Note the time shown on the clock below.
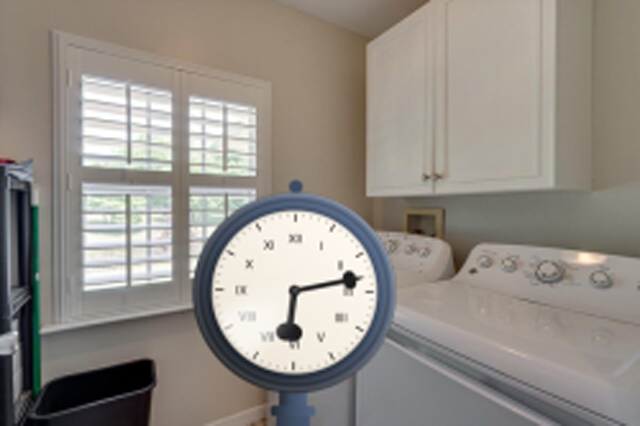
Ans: 6:13
